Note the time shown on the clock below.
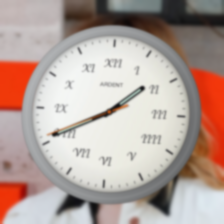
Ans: 1:40:41
